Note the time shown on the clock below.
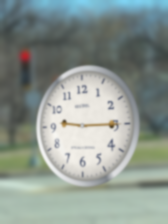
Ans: 9:15
